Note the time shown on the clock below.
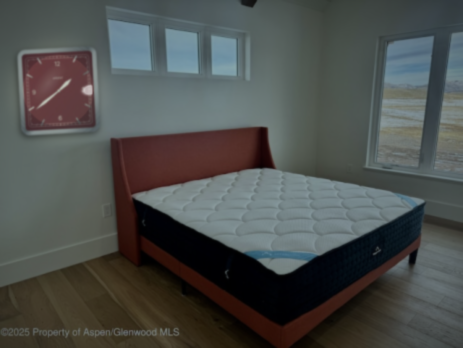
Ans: 1:39
